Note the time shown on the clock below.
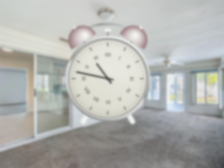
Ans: 10:47
